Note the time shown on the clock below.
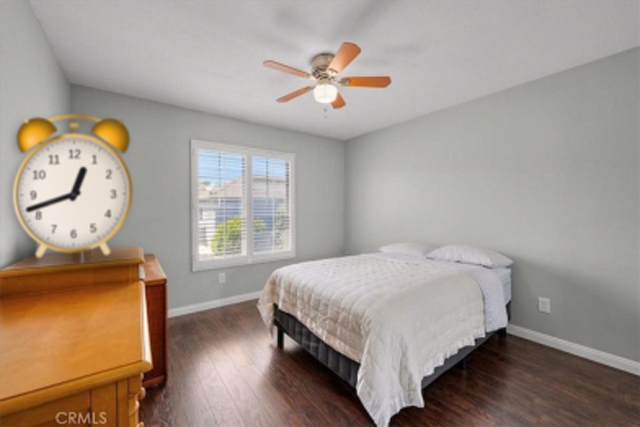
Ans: 12:42
